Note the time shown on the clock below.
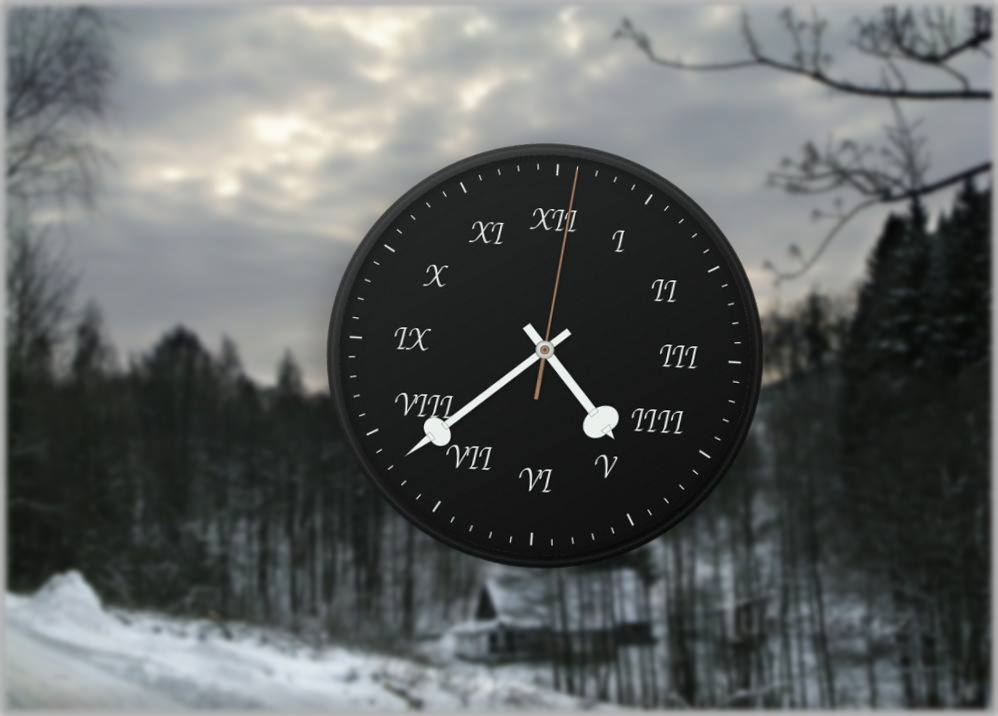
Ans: 4:38:01
